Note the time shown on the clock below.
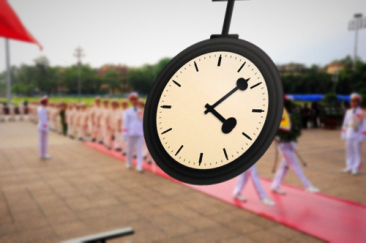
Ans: 4:08
